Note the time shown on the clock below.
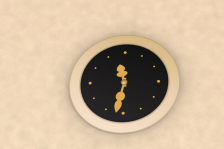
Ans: 11:32
